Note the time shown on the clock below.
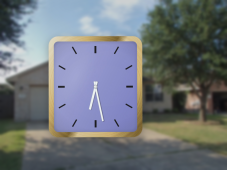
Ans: 6:28
